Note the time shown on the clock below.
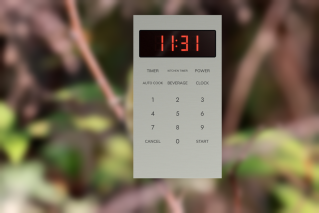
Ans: 11:31
